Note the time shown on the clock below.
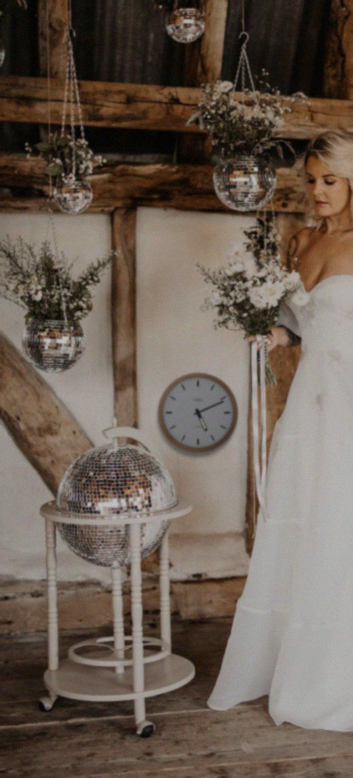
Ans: 5:11
